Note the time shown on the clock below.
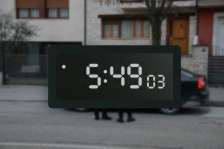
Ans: 5:49:03
